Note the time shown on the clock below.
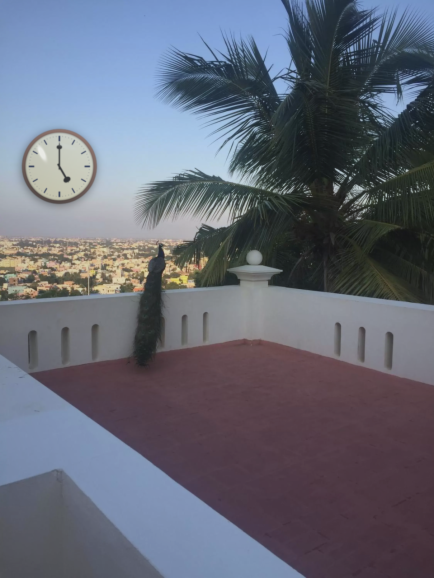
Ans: 5:00
